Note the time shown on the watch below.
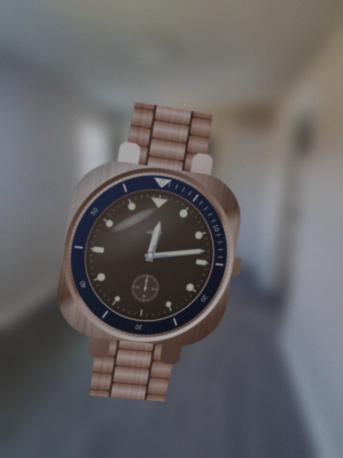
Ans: 12:13
